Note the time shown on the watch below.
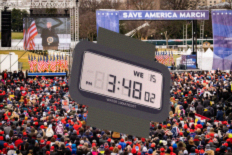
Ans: 3:48:02
